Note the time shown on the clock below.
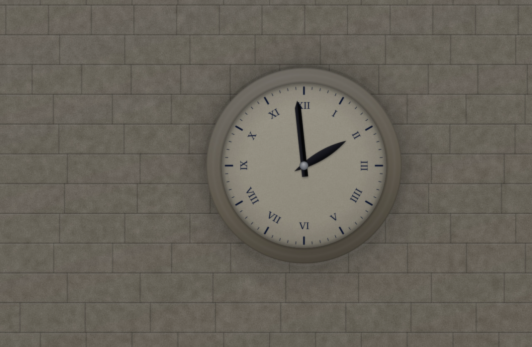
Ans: 1:59
